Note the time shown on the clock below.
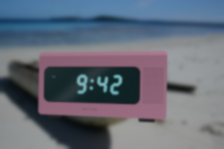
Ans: 9:42
